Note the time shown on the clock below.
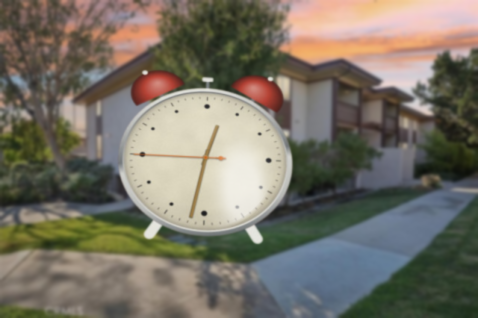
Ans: 12:31:45
